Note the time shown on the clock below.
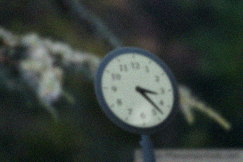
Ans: 3:23
